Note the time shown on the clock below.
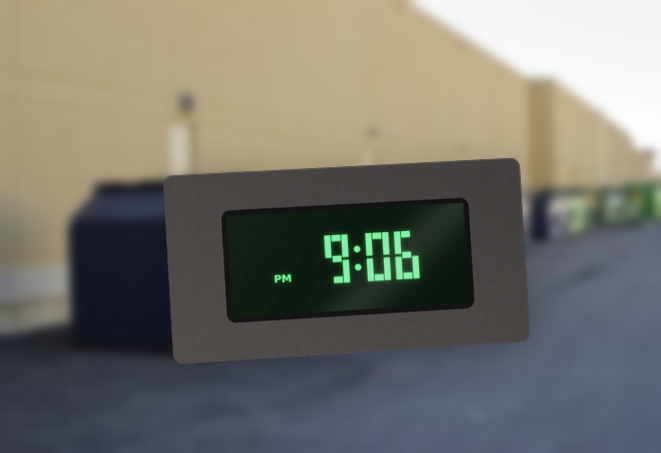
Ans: 9:06
